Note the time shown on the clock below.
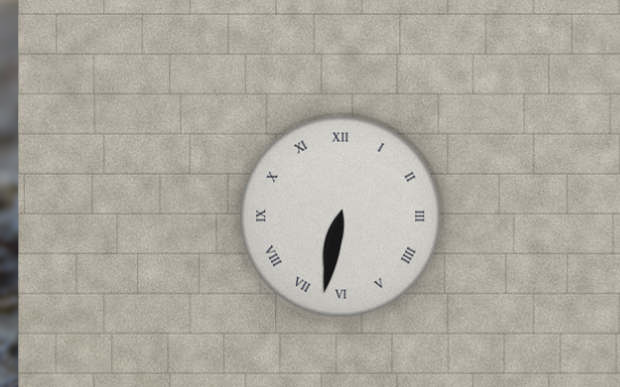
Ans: 6:32
